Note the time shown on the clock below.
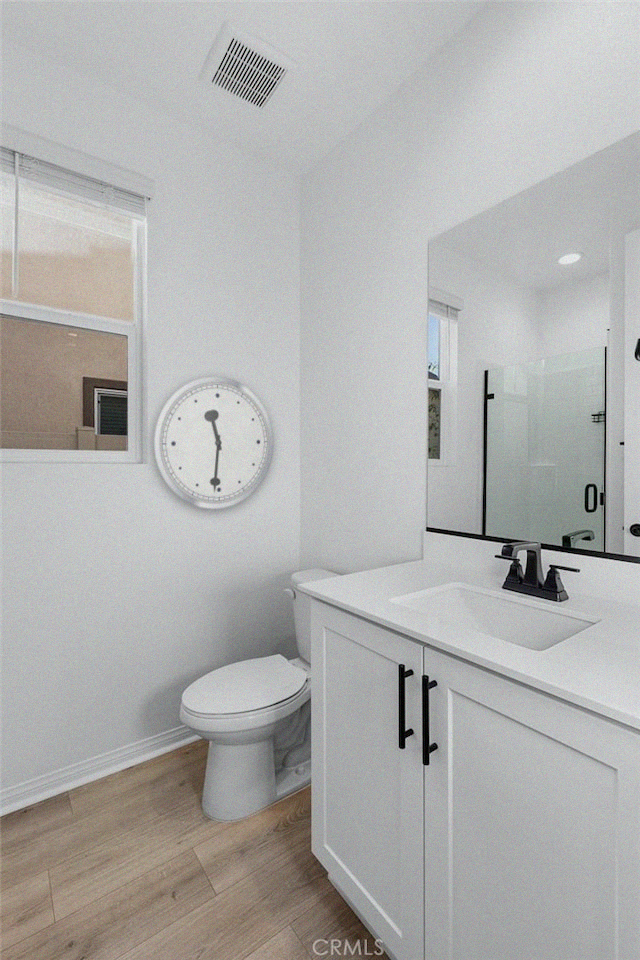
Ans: 11:31
